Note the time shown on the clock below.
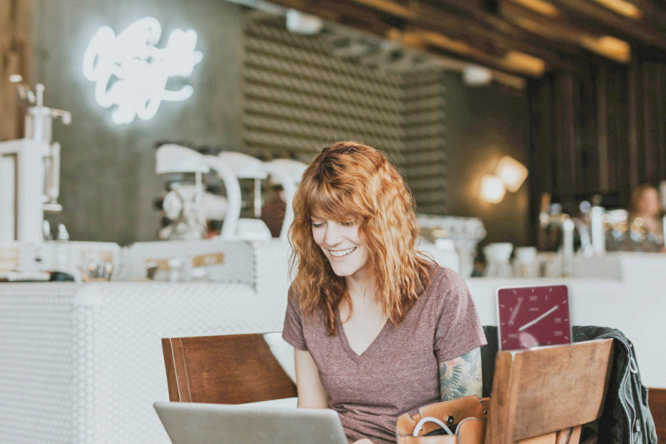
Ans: 8:10
